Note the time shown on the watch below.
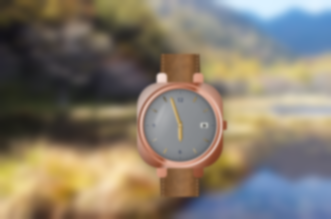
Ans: 5:57
